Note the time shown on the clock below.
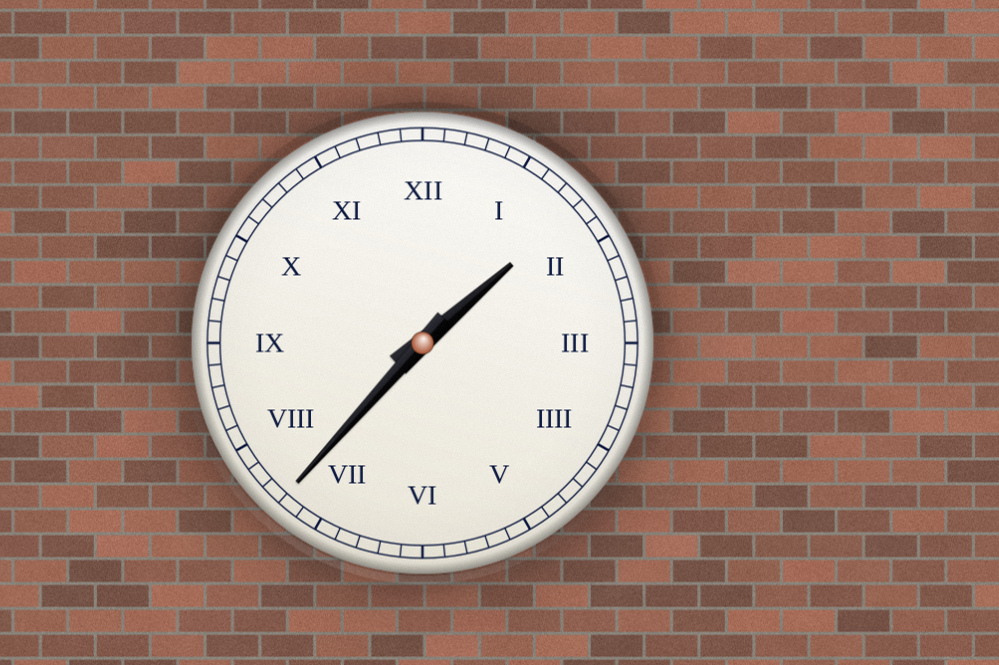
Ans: 1:37
